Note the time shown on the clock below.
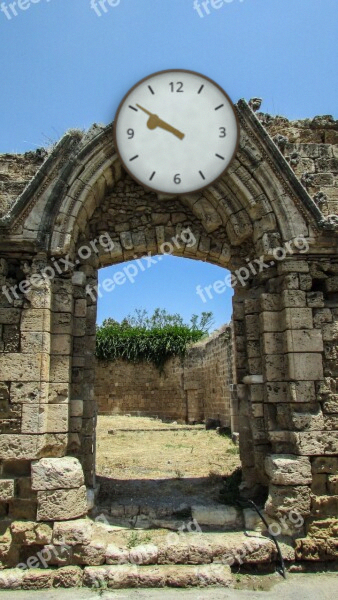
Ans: 9:51
